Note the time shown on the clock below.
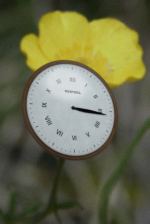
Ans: 3:16
